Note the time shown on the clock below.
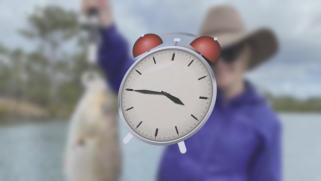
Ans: 3:45
